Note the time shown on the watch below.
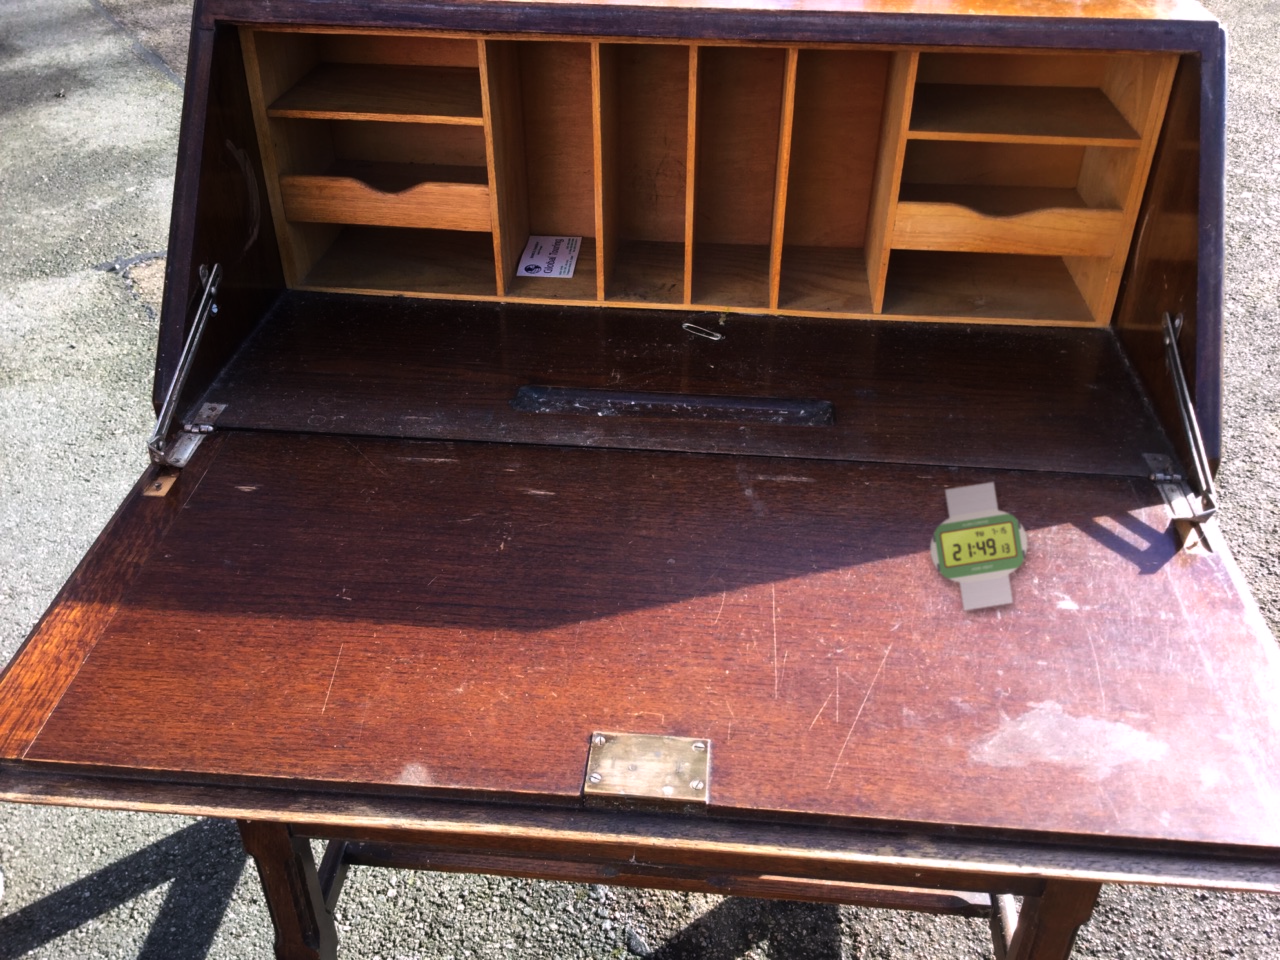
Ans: 21:49
